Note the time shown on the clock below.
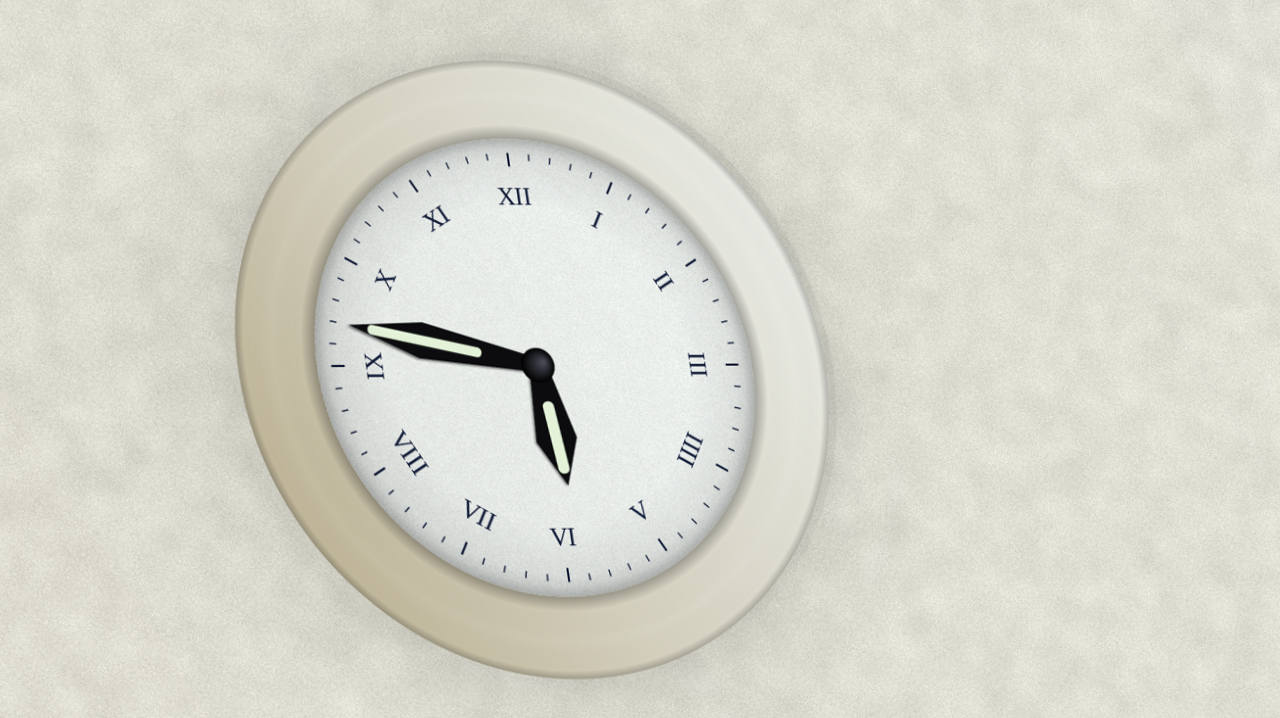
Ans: 5:47
